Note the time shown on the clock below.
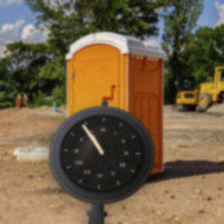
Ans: 10:54
